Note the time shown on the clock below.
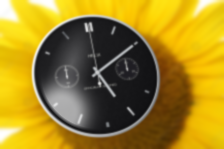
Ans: 5:10
